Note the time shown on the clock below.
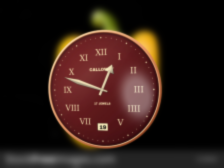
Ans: 12:48
